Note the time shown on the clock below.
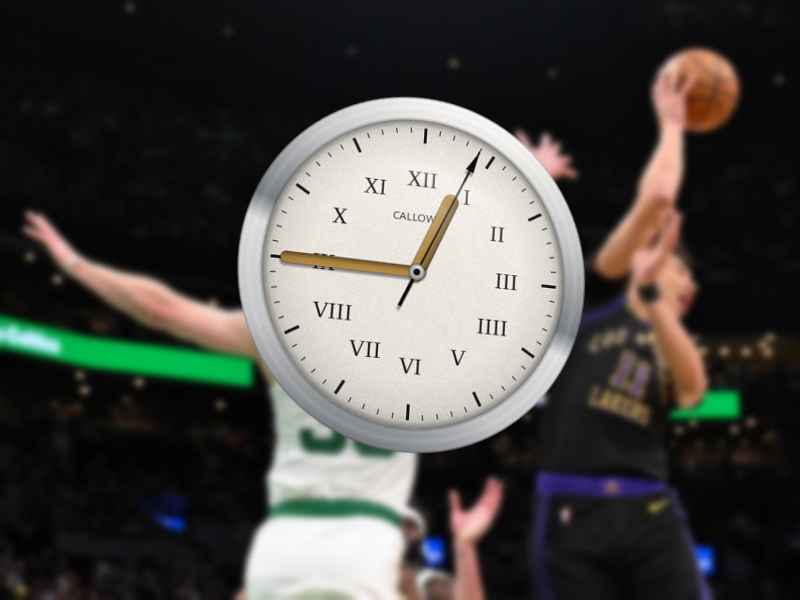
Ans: 12:45:04
